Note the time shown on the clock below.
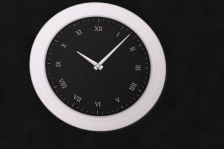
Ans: 10:07
